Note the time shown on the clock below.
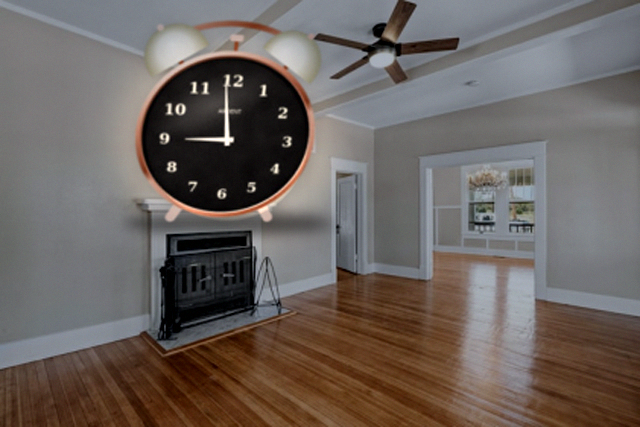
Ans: 8:59
